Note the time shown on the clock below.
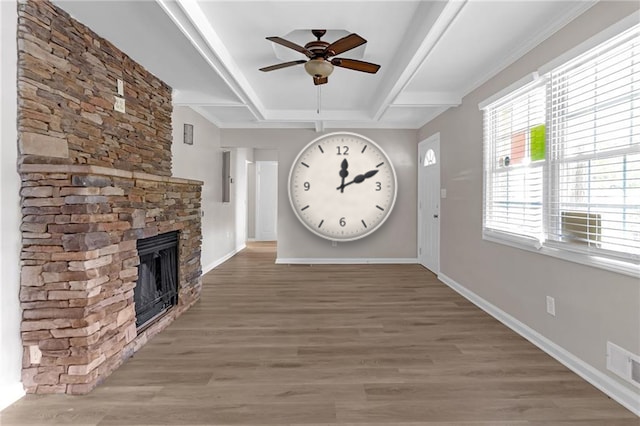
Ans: 12:11
